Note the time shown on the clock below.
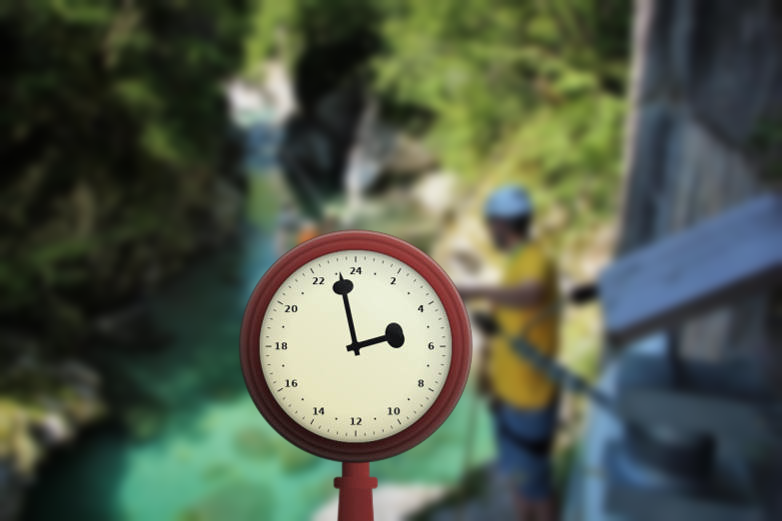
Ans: 4:58
